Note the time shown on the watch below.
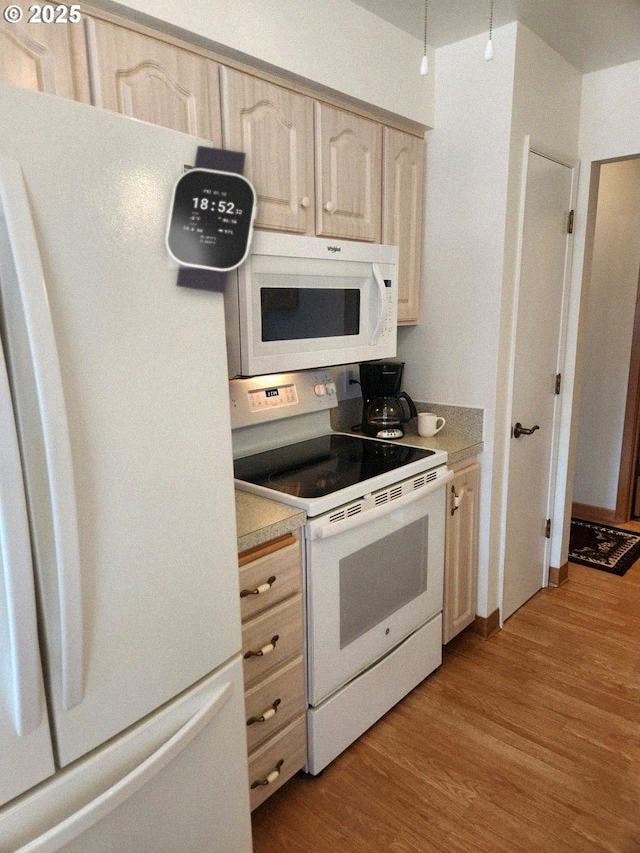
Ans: 18:52
